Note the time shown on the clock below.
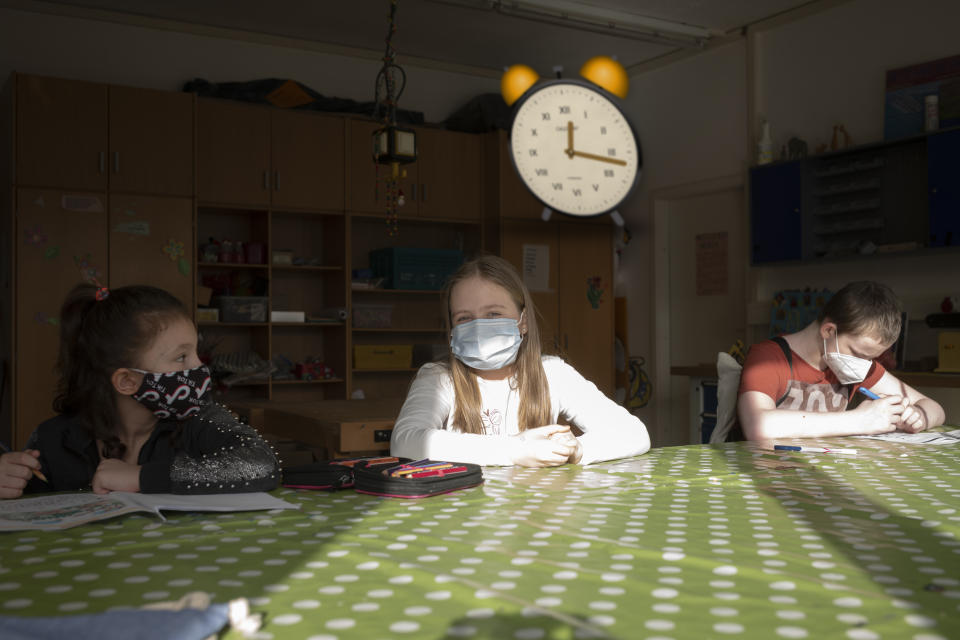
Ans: 12:17
